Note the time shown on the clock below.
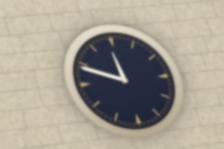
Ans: 11:49
